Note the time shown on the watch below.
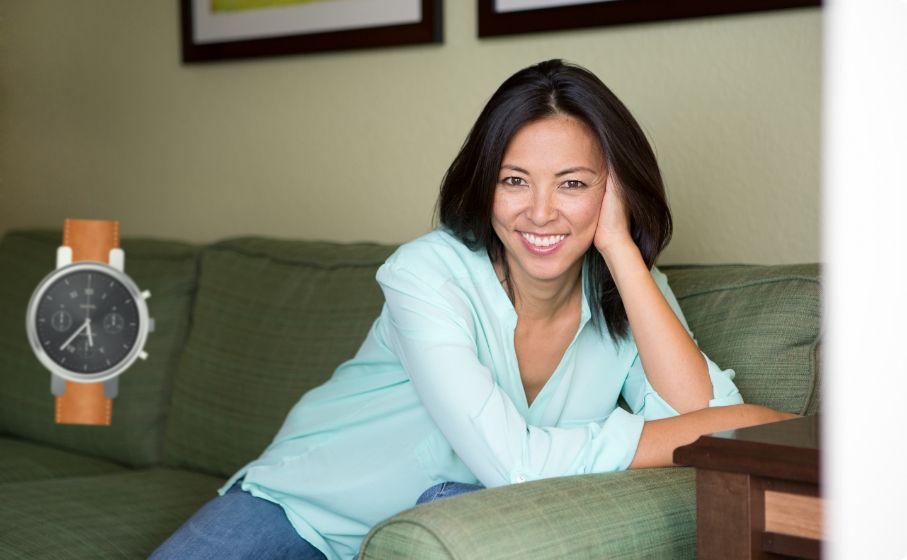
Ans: 5:37
